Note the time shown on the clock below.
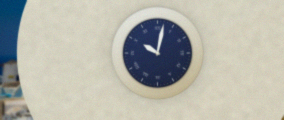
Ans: 10:02
